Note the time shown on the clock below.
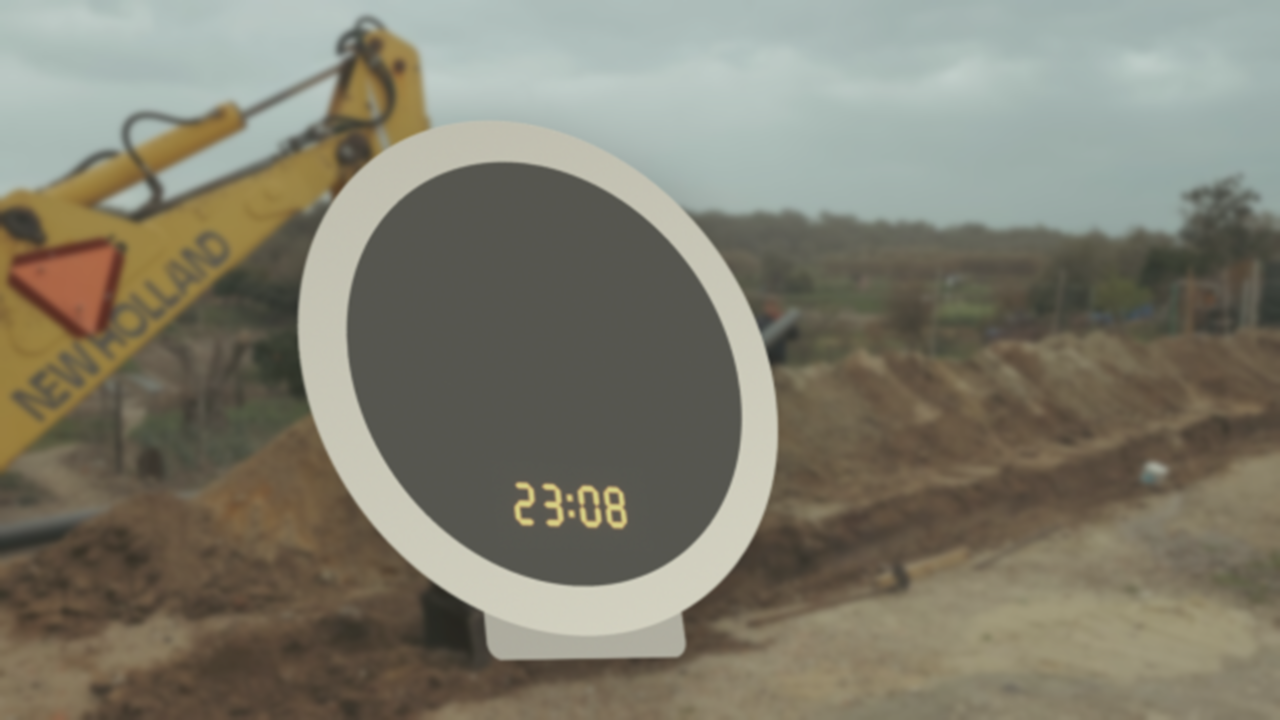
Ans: 23:08
